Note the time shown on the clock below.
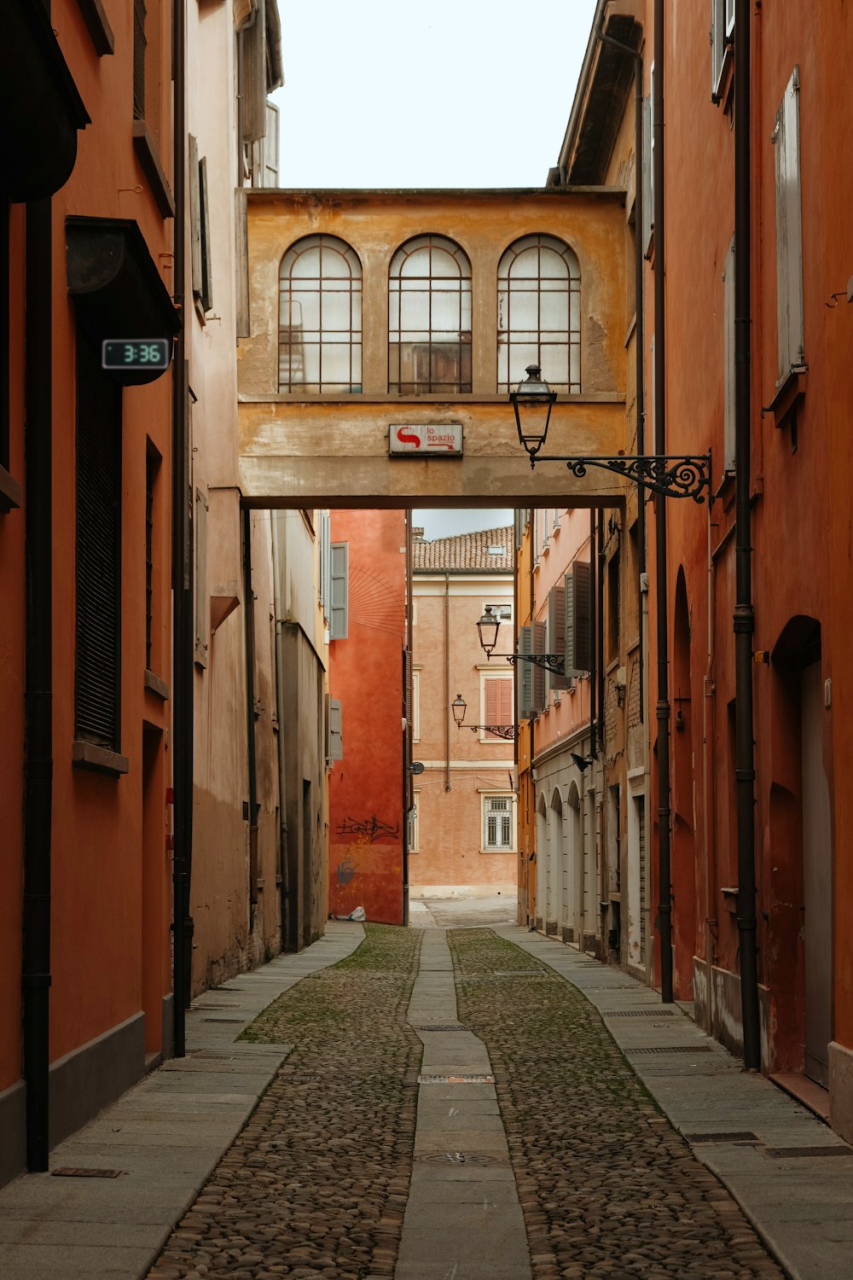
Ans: 3:36
